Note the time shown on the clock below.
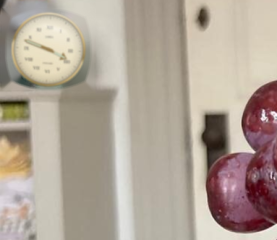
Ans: 3:48
